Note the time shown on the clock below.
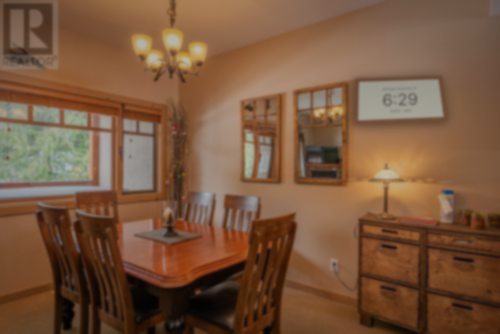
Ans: 6:29
